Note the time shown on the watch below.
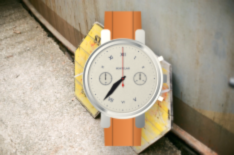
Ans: 7:37
